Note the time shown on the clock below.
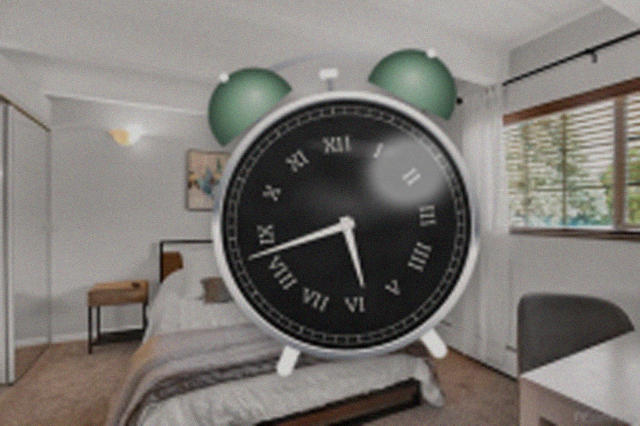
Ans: 5:43
